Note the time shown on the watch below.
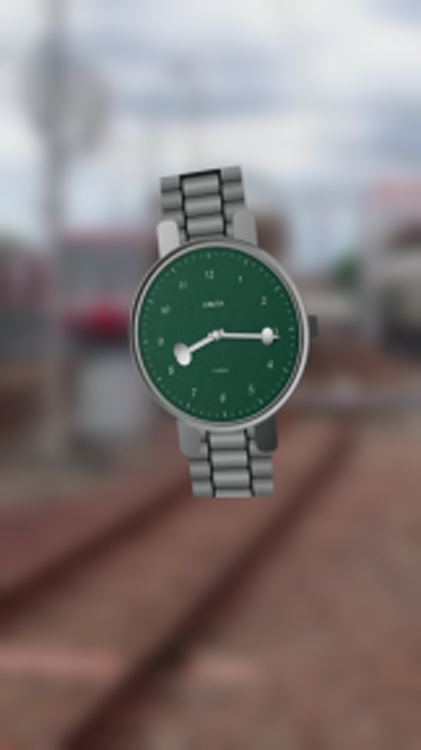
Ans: 8:16
